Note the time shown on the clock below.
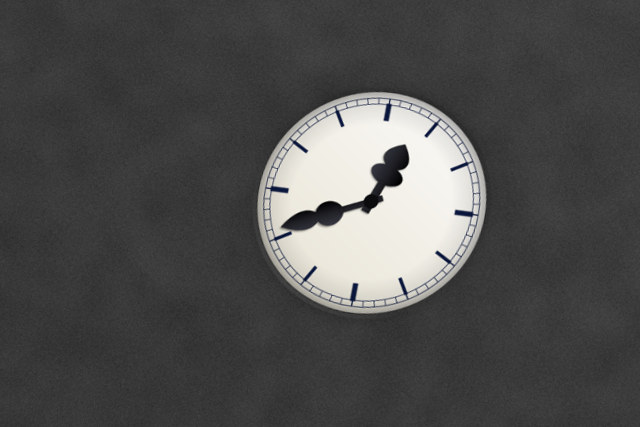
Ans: 12:41
